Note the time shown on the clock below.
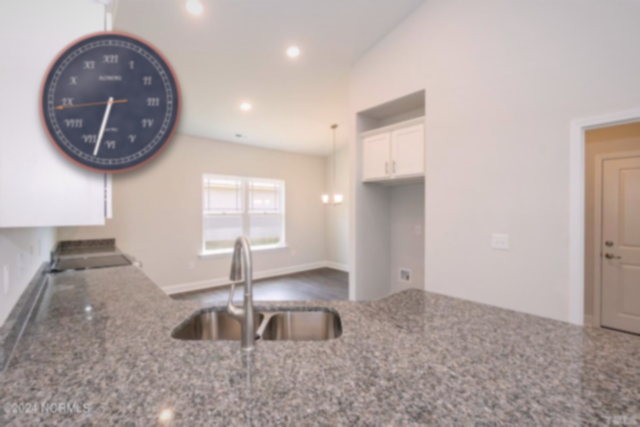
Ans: 6:32:44
